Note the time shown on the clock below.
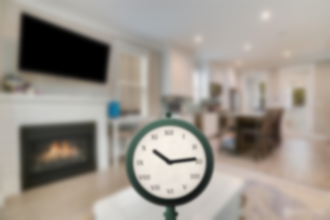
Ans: 10:14
